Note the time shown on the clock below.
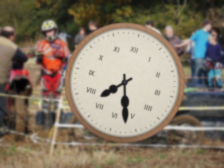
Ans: 7:27
